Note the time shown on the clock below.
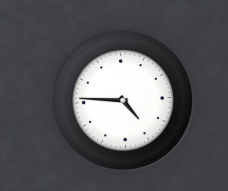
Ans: 4:46
